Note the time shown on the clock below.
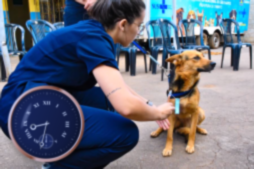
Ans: 8:32
